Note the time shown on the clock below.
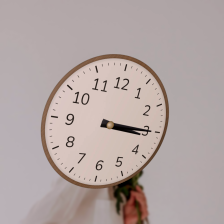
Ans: 3:15
